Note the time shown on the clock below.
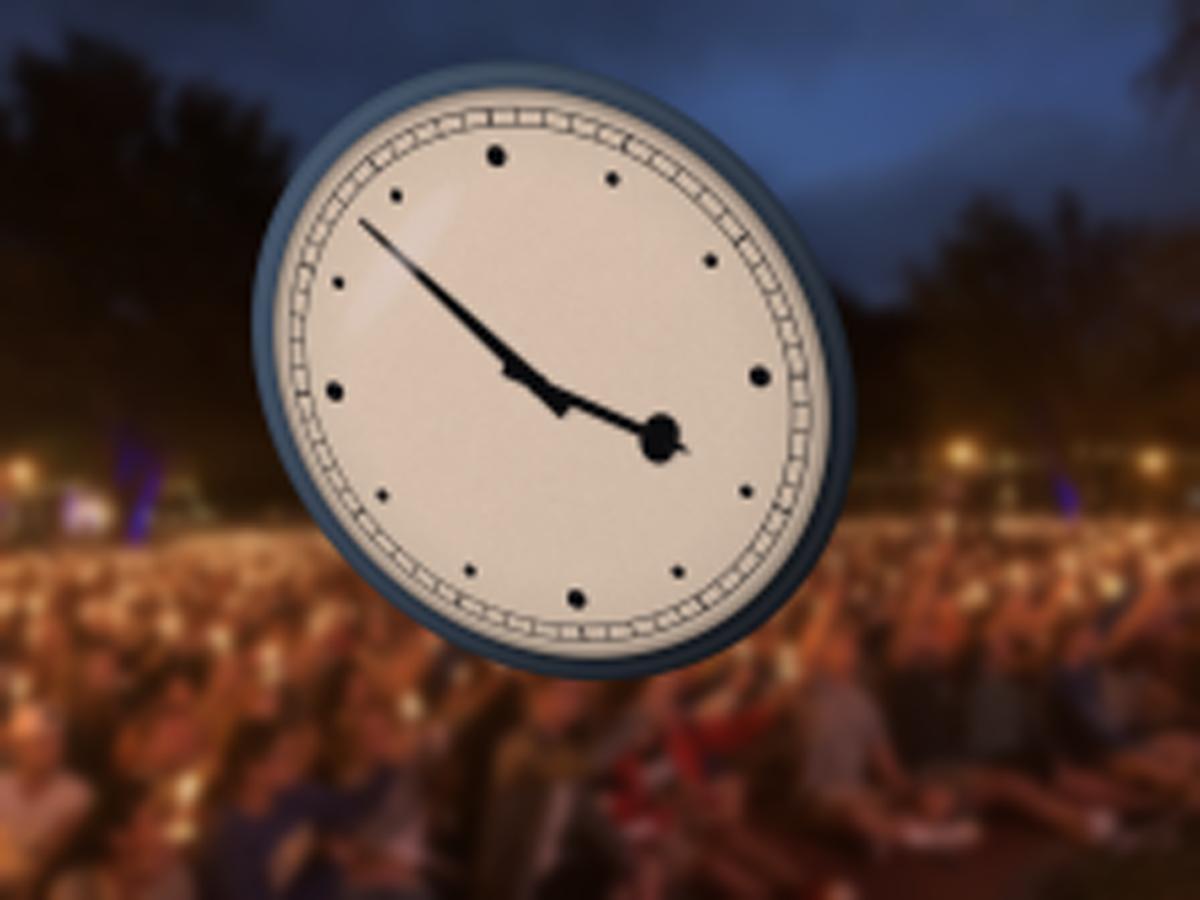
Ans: 3:53
